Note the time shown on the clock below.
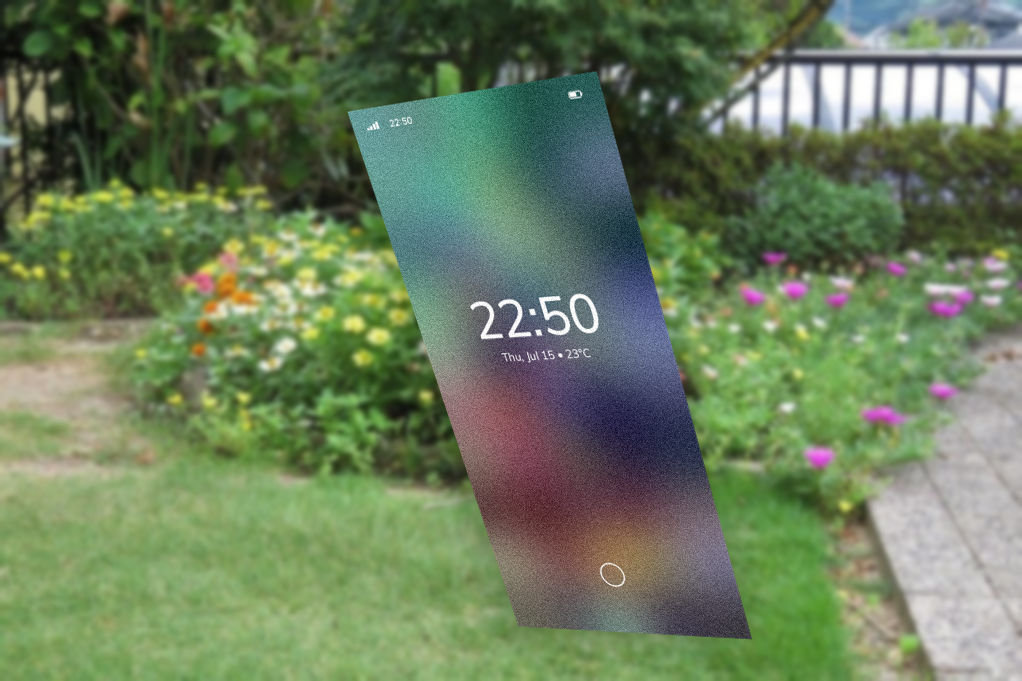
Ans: 22:50
